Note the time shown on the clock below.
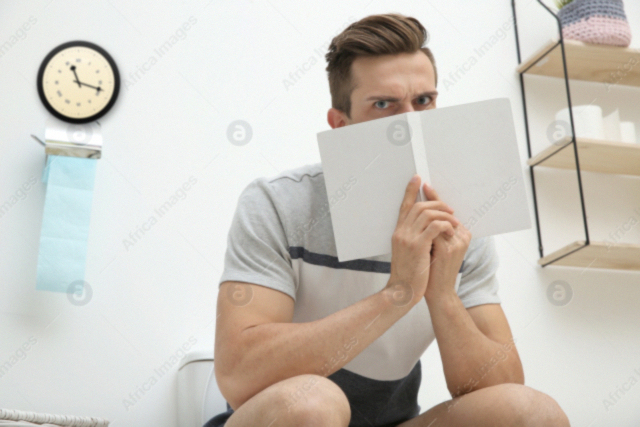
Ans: 11:18
